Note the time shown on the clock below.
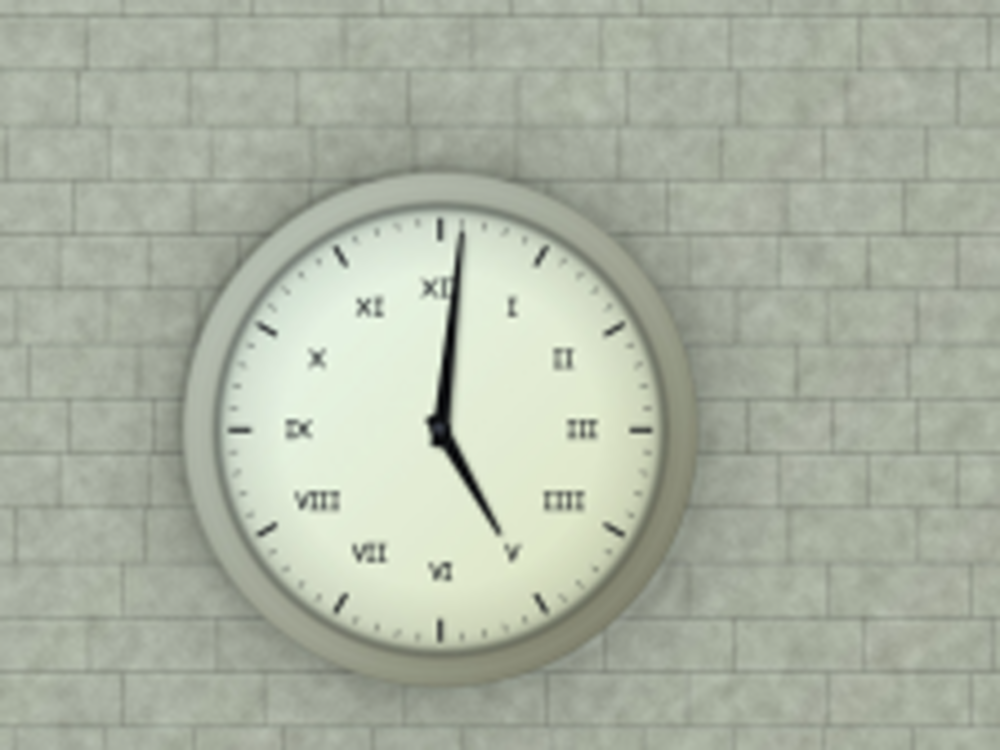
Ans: 5:01
